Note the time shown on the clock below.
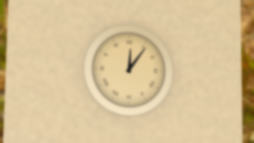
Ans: 12:06
